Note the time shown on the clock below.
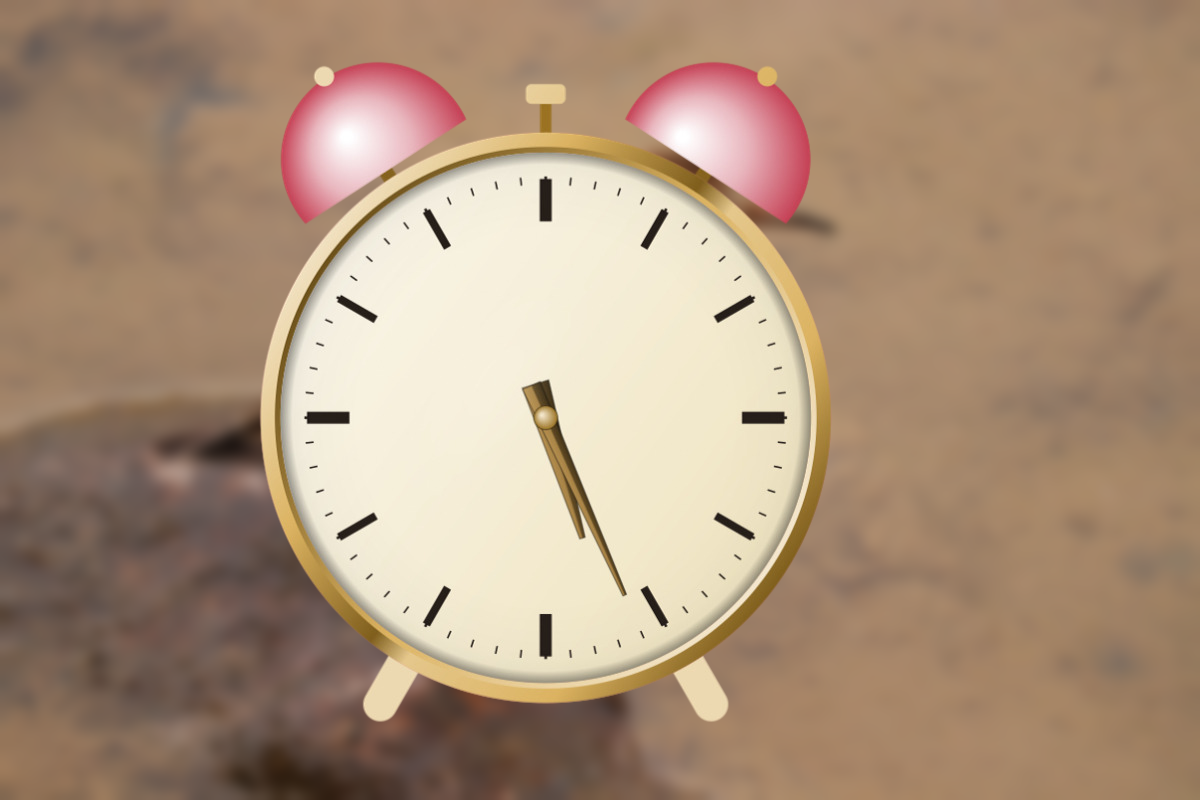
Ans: 5:26
